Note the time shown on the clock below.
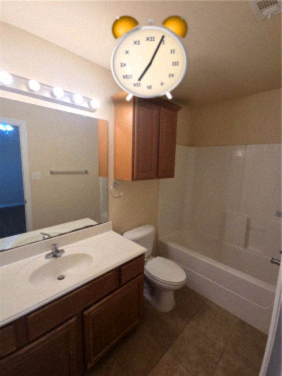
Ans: 7:04
